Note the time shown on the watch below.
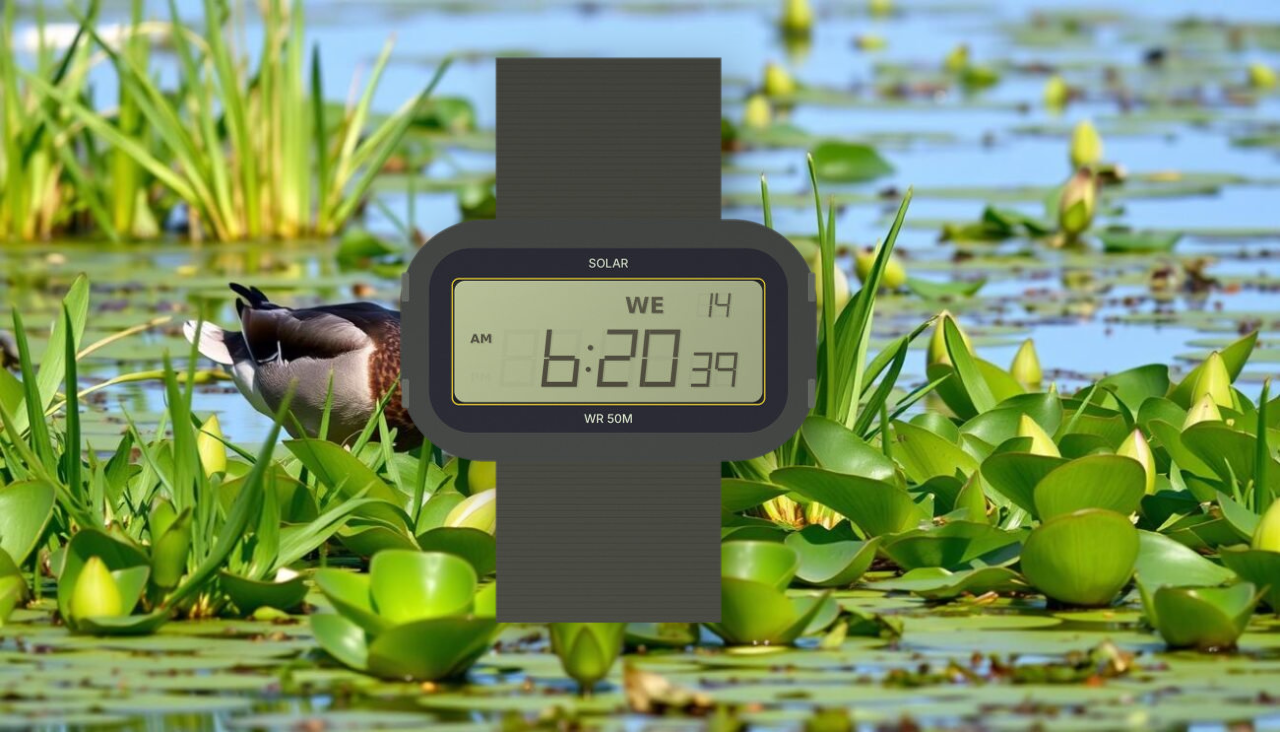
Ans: 6:20:39
